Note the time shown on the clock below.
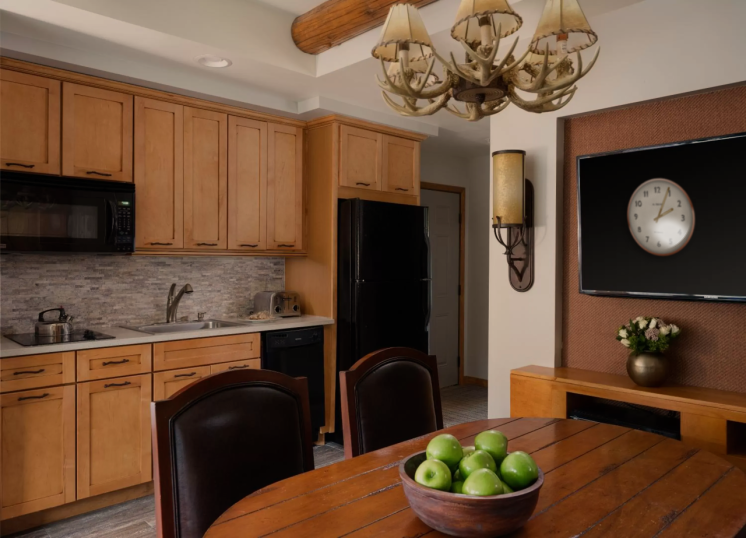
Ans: 2:04
